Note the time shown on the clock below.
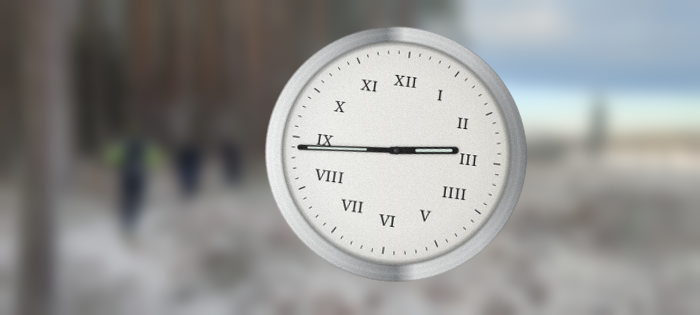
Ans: 2:44
